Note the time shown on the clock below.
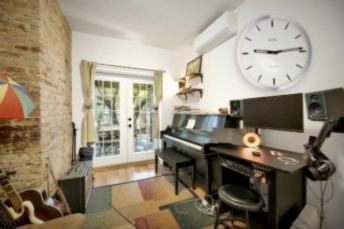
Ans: 9:14
